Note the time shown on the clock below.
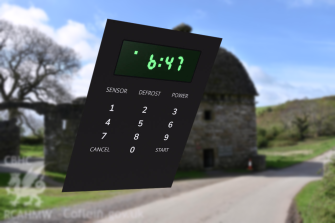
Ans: 6:47
